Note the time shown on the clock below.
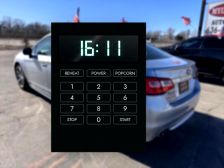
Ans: 16:11
